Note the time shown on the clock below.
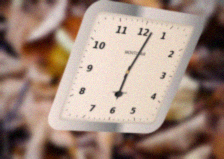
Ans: 6:02
